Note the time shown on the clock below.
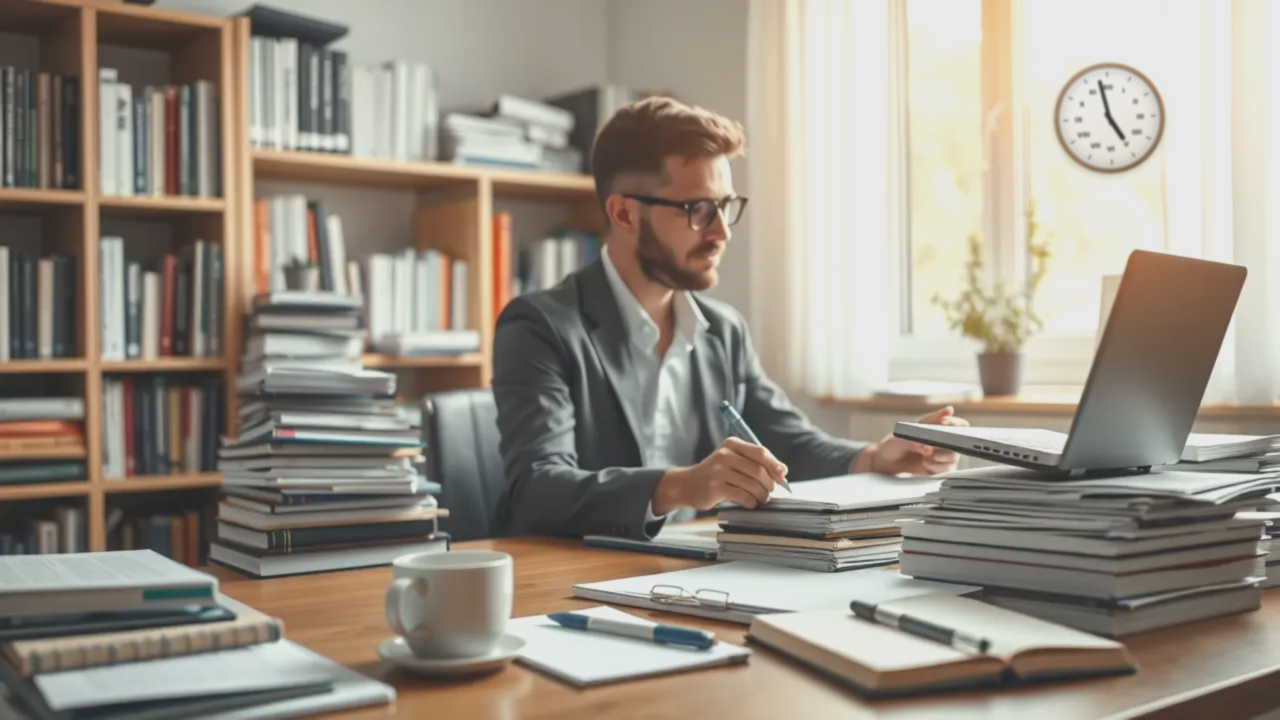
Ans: 4:58
